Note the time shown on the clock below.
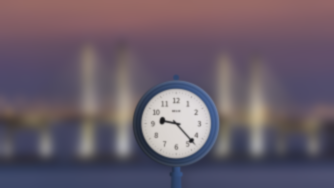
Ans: 9:23
